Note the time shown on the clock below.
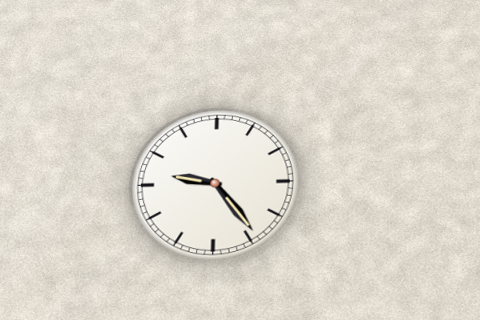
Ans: 9:24
